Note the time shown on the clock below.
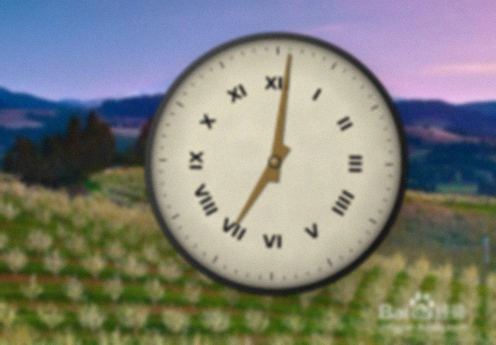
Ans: 7:01
